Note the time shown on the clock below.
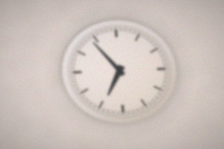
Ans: 6:54
